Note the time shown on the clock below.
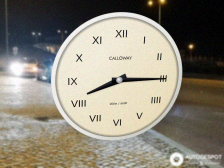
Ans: 8:15
